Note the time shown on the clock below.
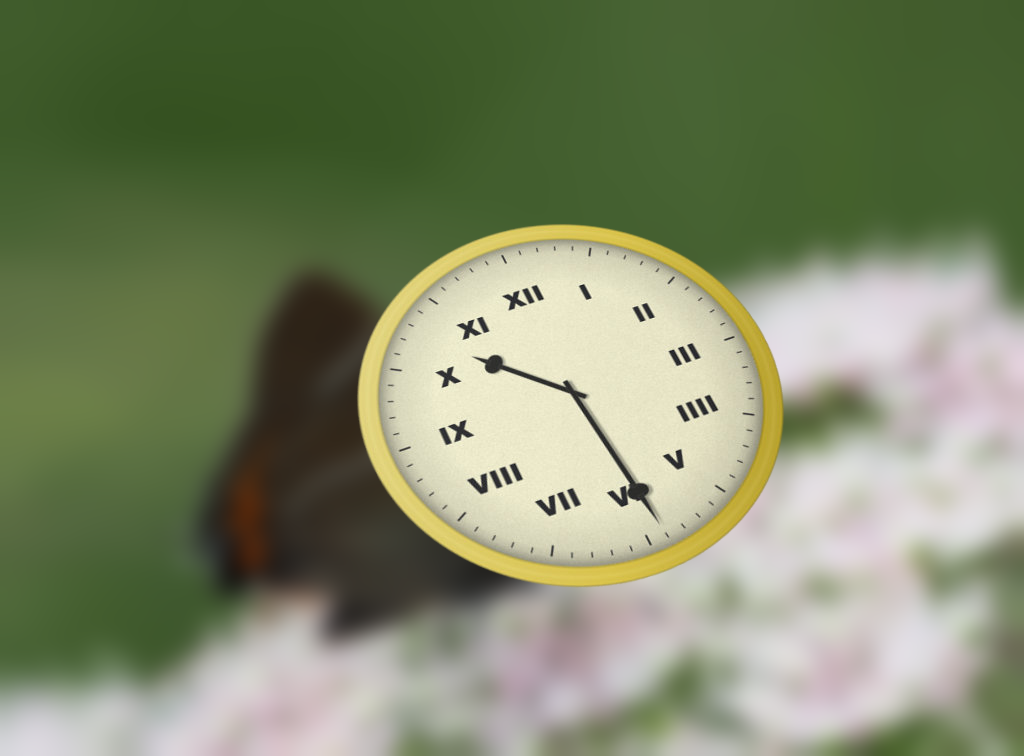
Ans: 10:29
